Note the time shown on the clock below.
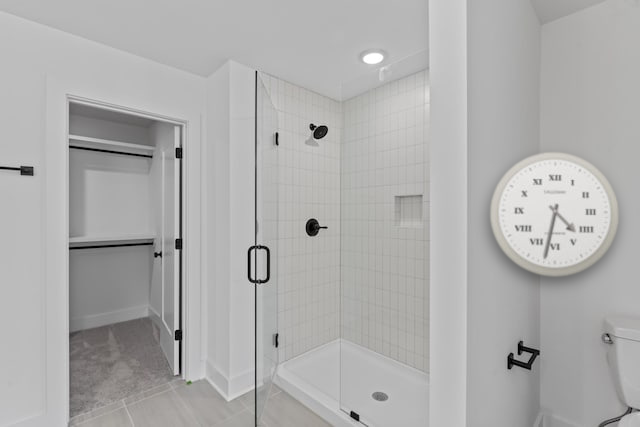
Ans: 4:32
